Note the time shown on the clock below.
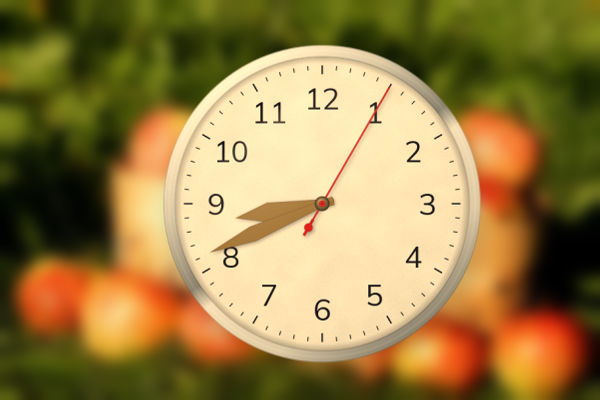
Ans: 8:41:05
